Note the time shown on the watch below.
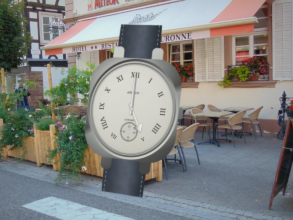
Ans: 5:00
